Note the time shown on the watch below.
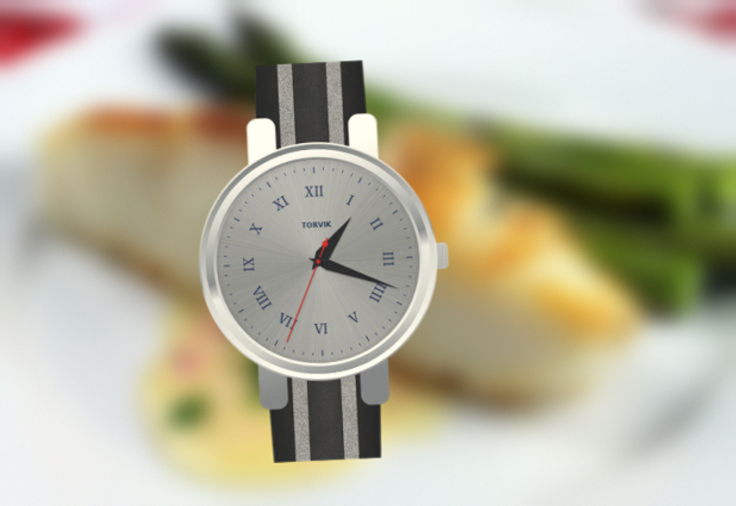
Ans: 1:18:34
